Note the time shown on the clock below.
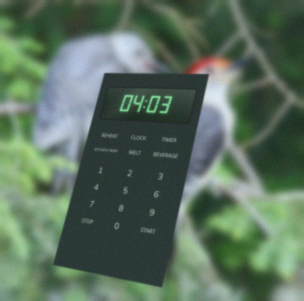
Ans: 4:03
